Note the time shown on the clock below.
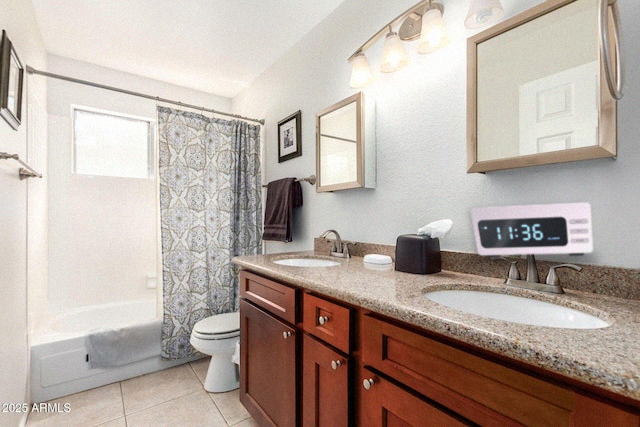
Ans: 11:36
